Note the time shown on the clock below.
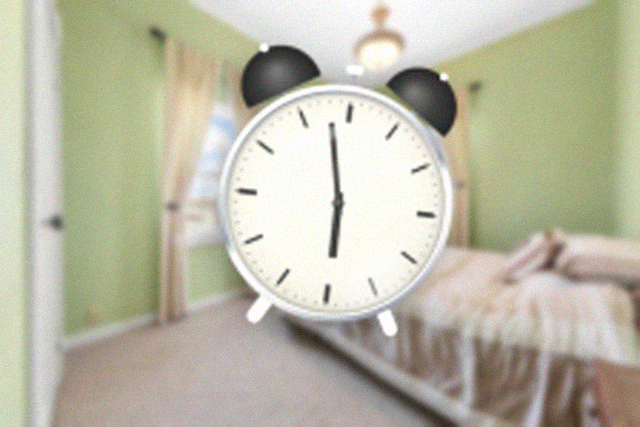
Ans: 5:58
